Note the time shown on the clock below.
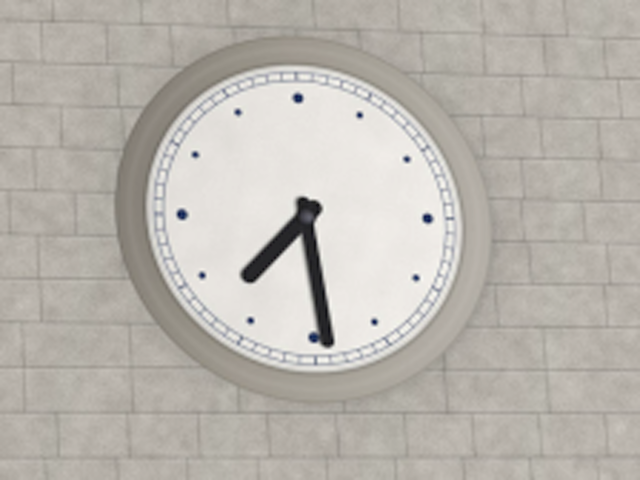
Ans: 7:29
